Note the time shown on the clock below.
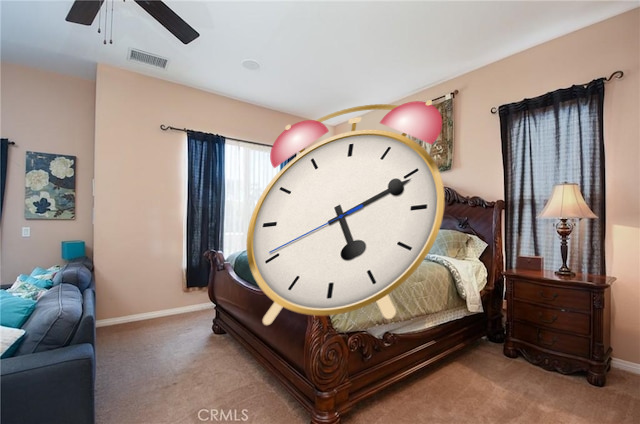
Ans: 5:10:41
